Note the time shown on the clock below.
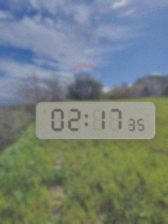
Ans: 2:17:35
